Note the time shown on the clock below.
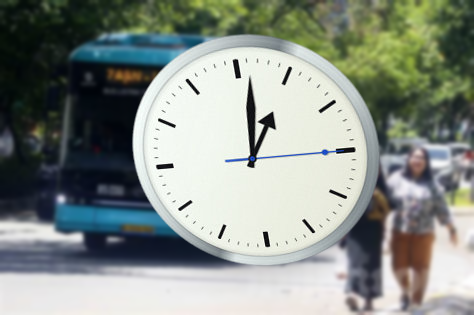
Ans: 1:01:15
